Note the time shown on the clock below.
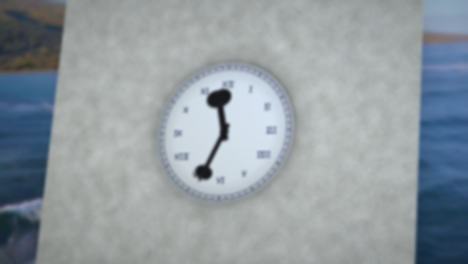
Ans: 11:34
